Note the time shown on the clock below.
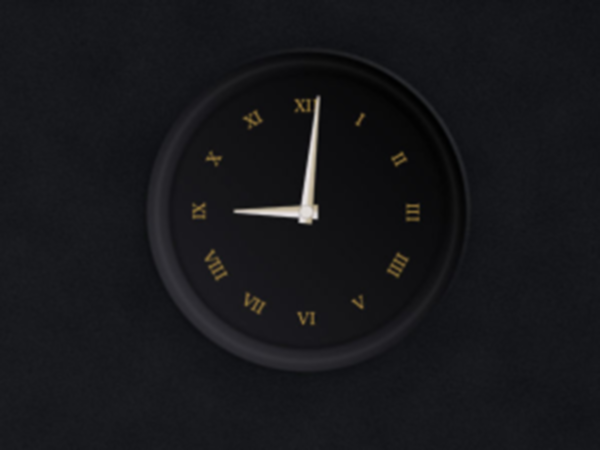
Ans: 9:01
